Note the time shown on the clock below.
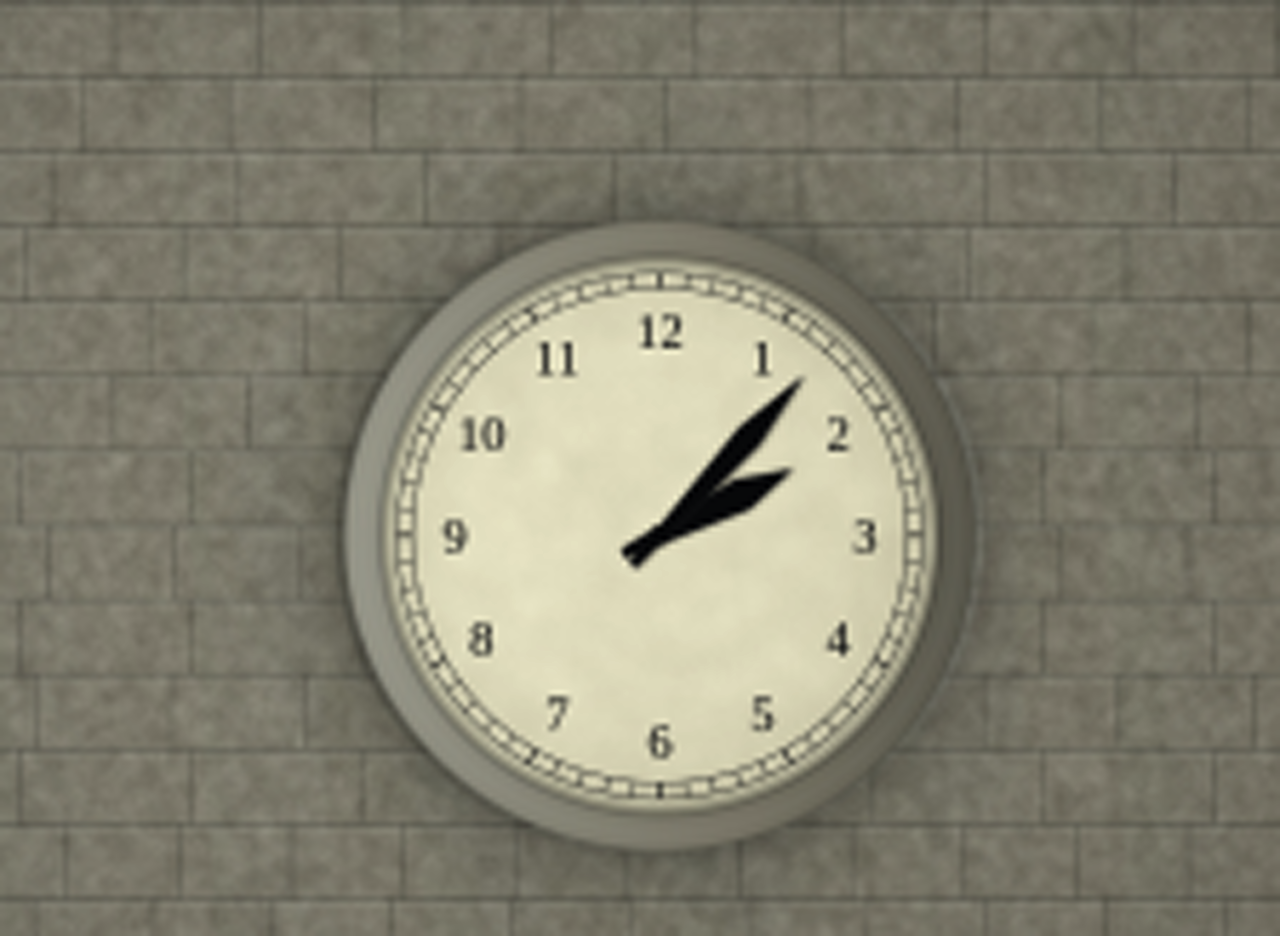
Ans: 2:07
